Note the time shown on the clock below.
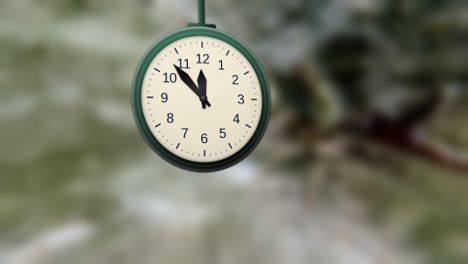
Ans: 11:53
